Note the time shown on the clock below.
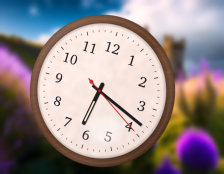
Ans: 6:18:20
